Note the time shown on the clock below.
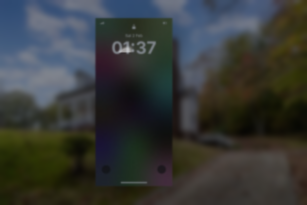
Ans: 1:37
